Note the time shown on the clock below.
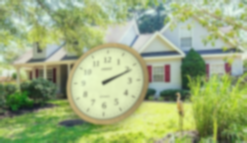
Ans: 2:11
